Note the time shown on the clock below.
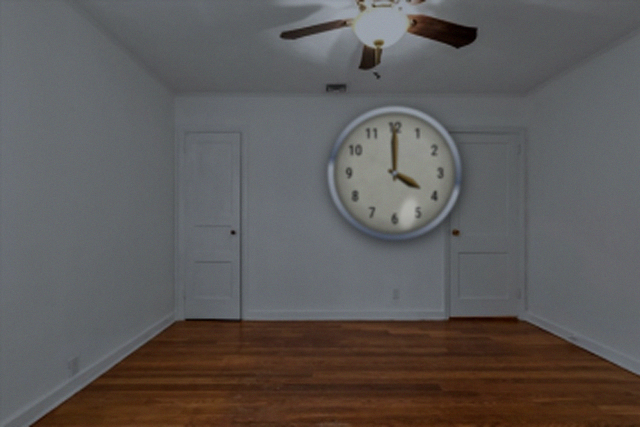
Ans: 4:00
